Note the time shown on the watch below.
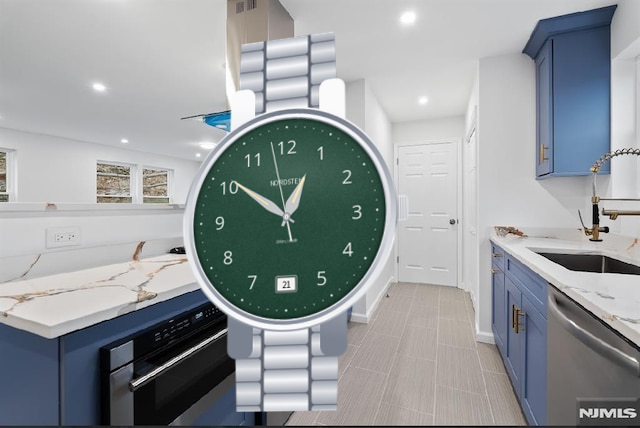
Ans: 12:50:58
